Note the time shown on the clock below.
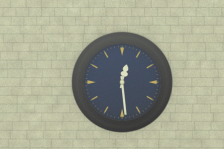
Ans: 12:29
